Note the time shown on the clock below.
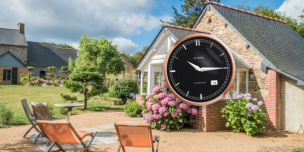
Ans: 10:15
